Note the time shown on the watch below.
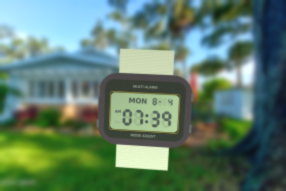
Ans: 7:39
